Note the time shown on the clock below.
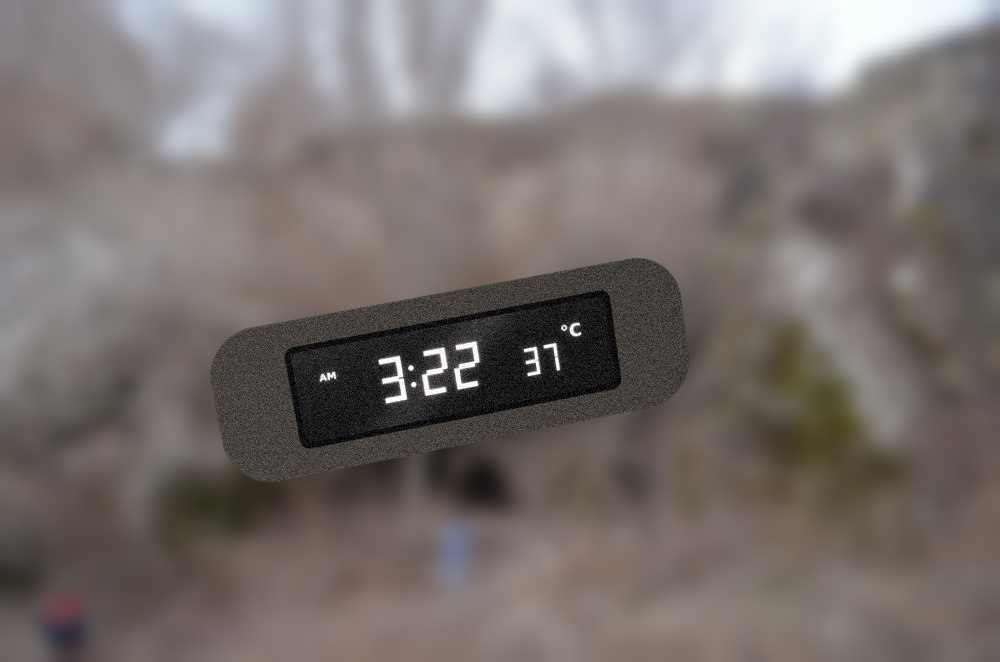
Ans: 3:22
